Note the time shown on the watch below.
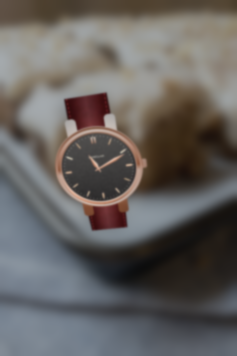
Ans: 11:11
